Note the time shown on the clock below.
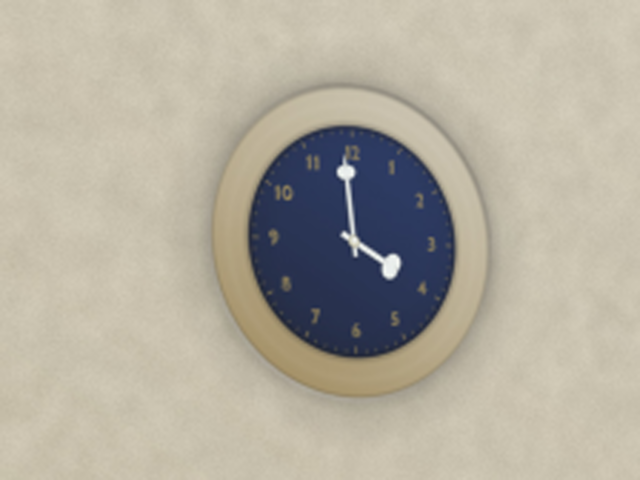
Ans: 3:59
